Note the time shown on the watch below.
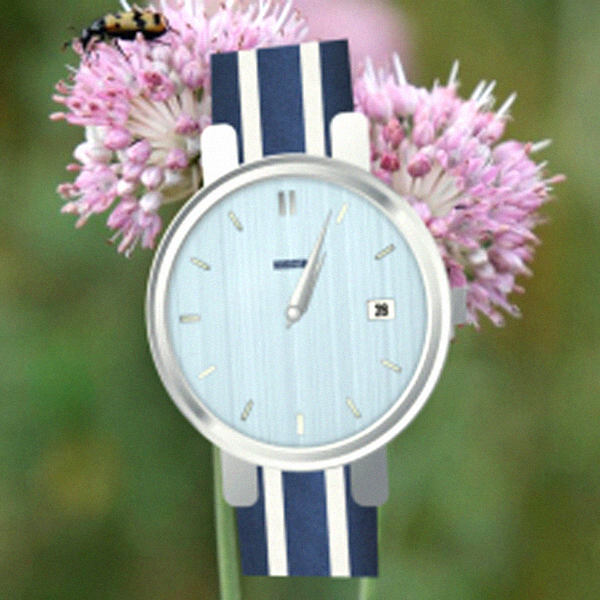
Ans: 1:04
